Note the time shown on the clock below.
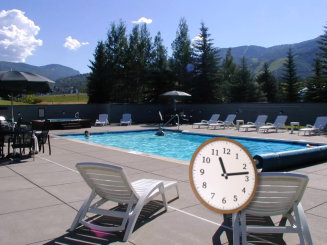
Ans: 11:13
